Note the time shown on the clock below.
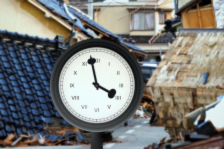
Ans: 3:58
